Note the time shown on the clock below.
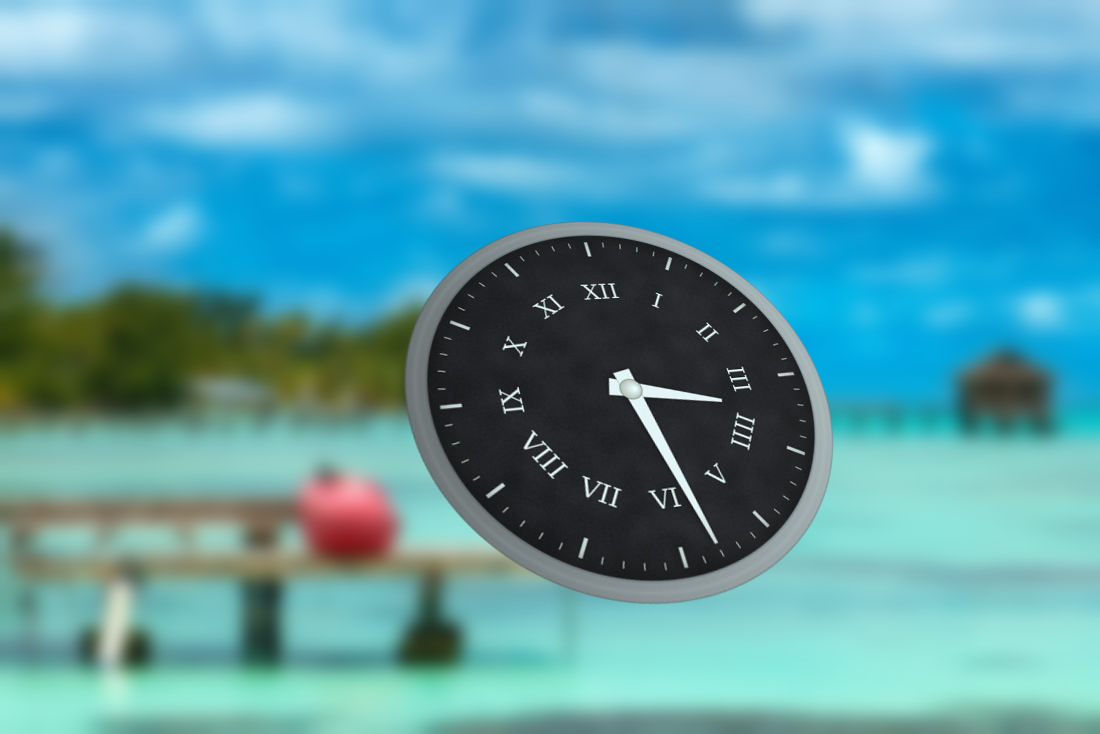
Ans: 3:28
